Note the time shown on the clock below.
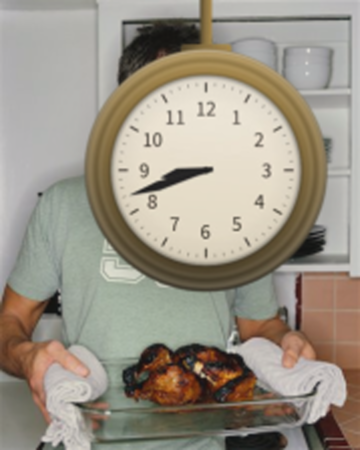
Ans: 8:42
